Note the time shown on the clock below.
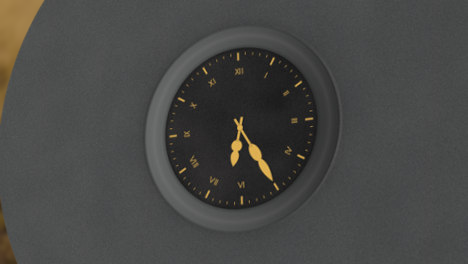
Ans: 6:25
